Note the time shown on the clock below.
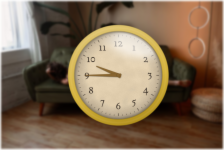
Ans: 9:45
